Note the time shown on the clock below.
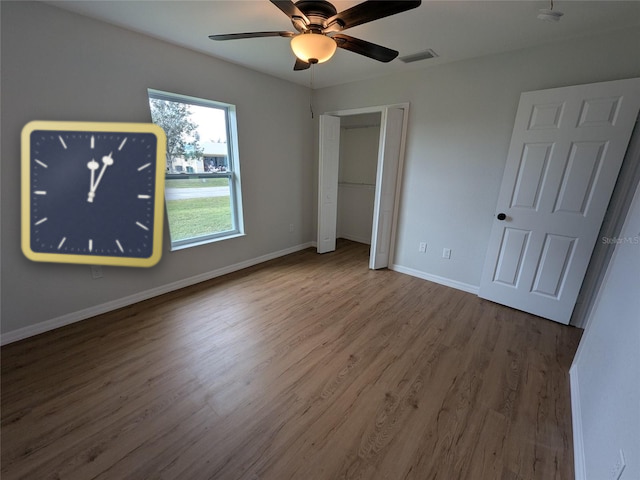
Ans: 12:04
